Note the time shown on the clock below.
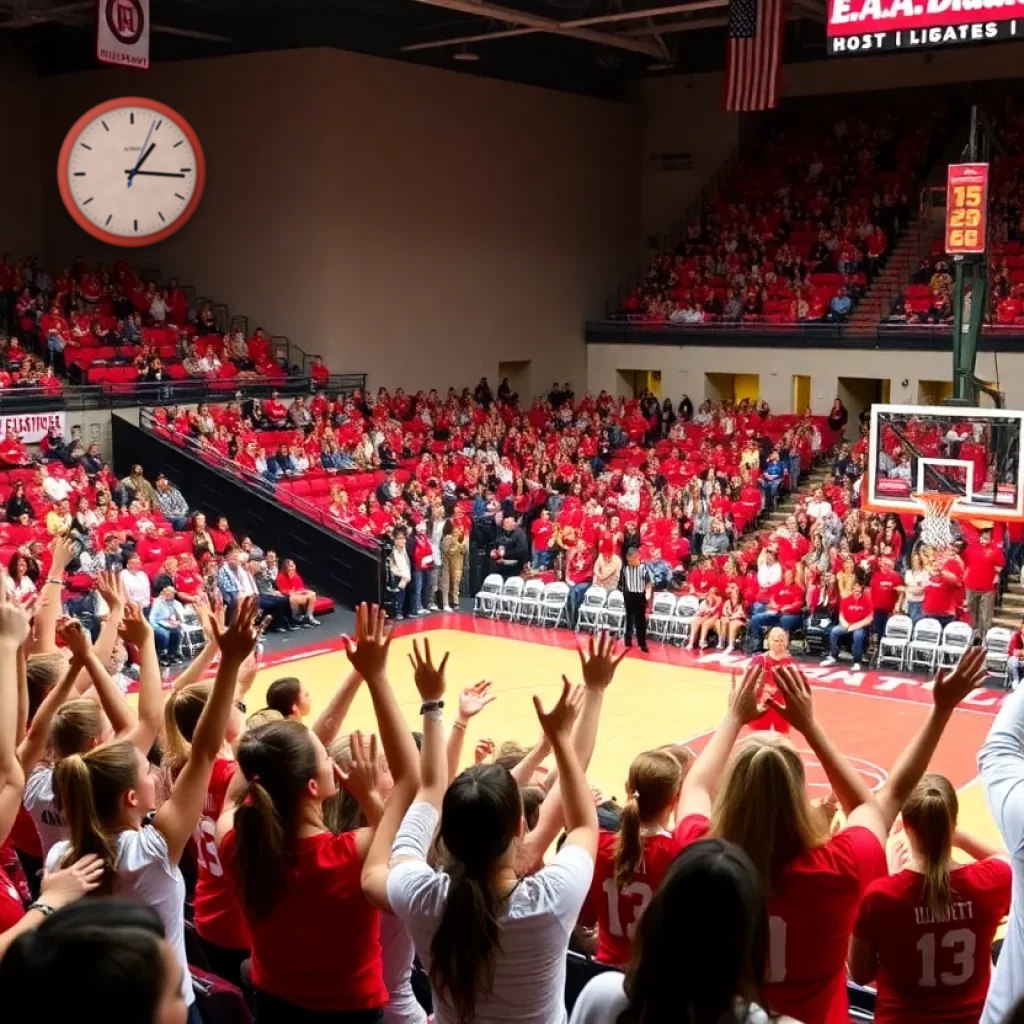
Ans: 1:16:04
